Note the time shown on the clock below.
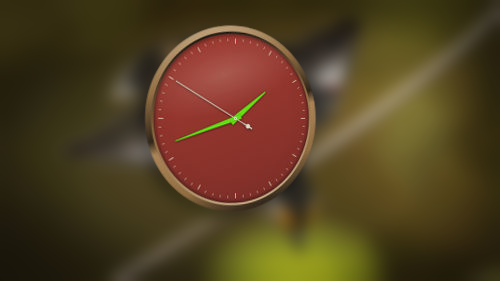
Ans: 1:41:50
